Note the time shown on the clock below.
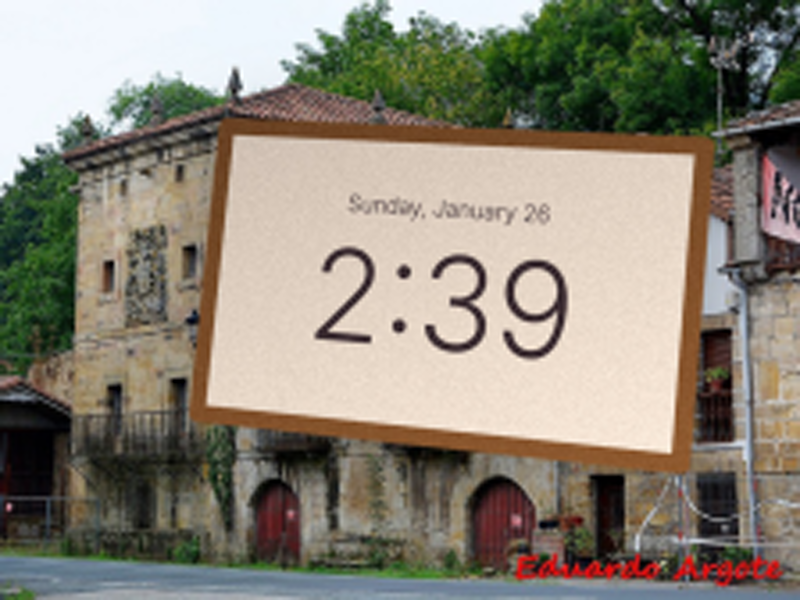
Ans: 2:39
